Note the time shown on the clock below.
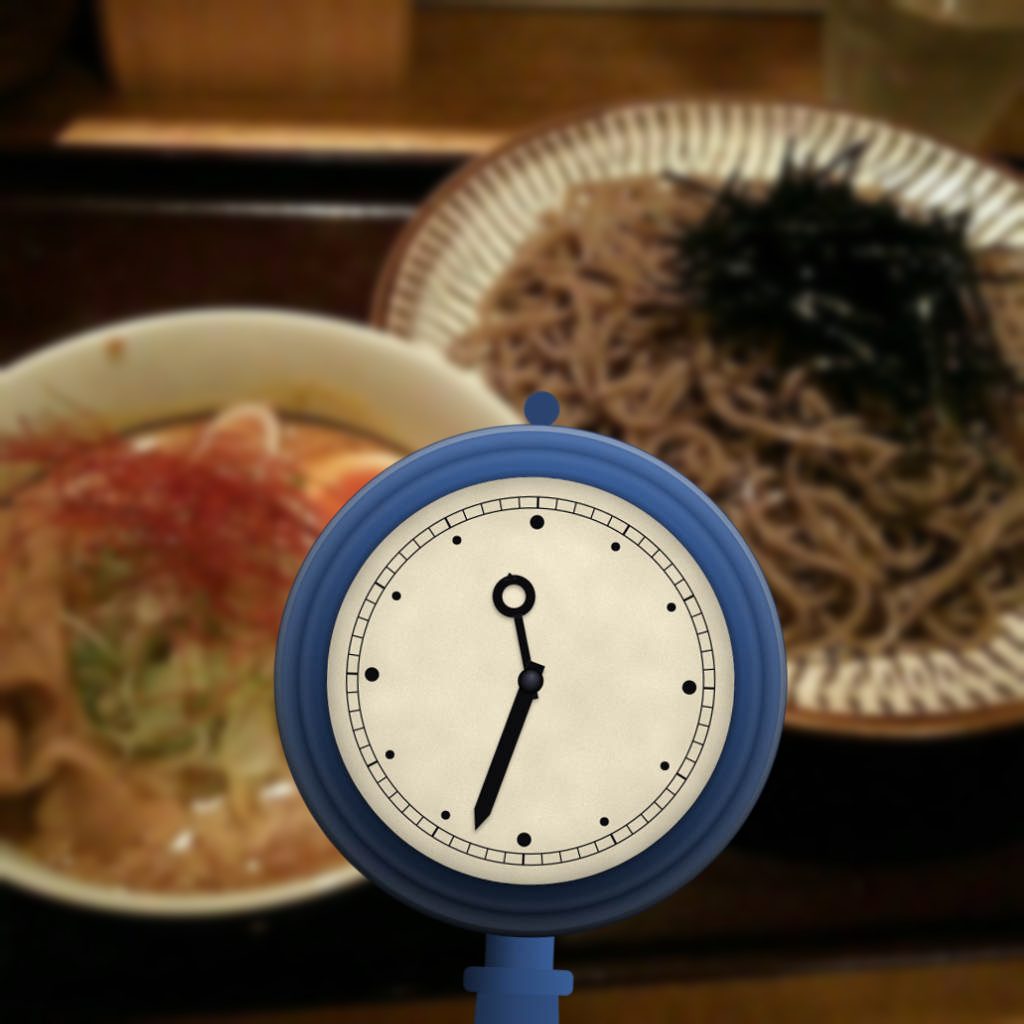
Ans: 11:33
